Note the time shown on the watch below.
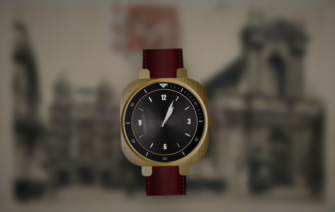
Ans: 1:04
